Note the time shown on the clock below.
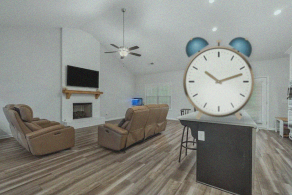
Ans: 10:12
